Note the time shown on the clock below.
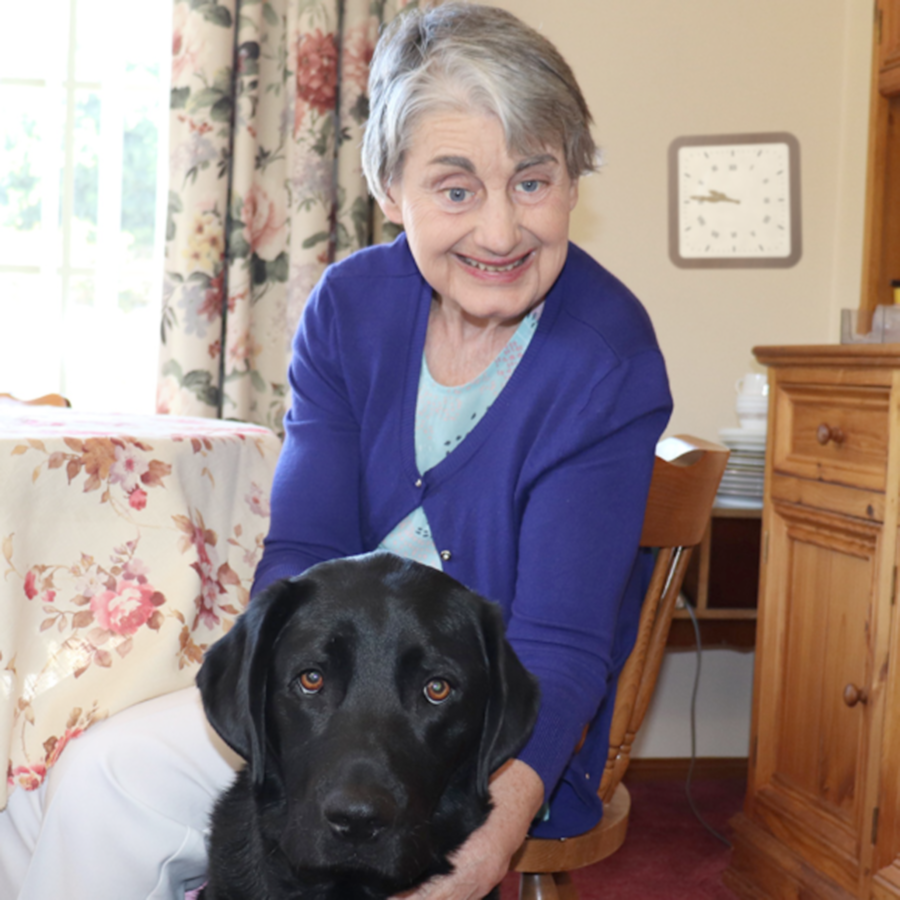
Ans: 9:46
